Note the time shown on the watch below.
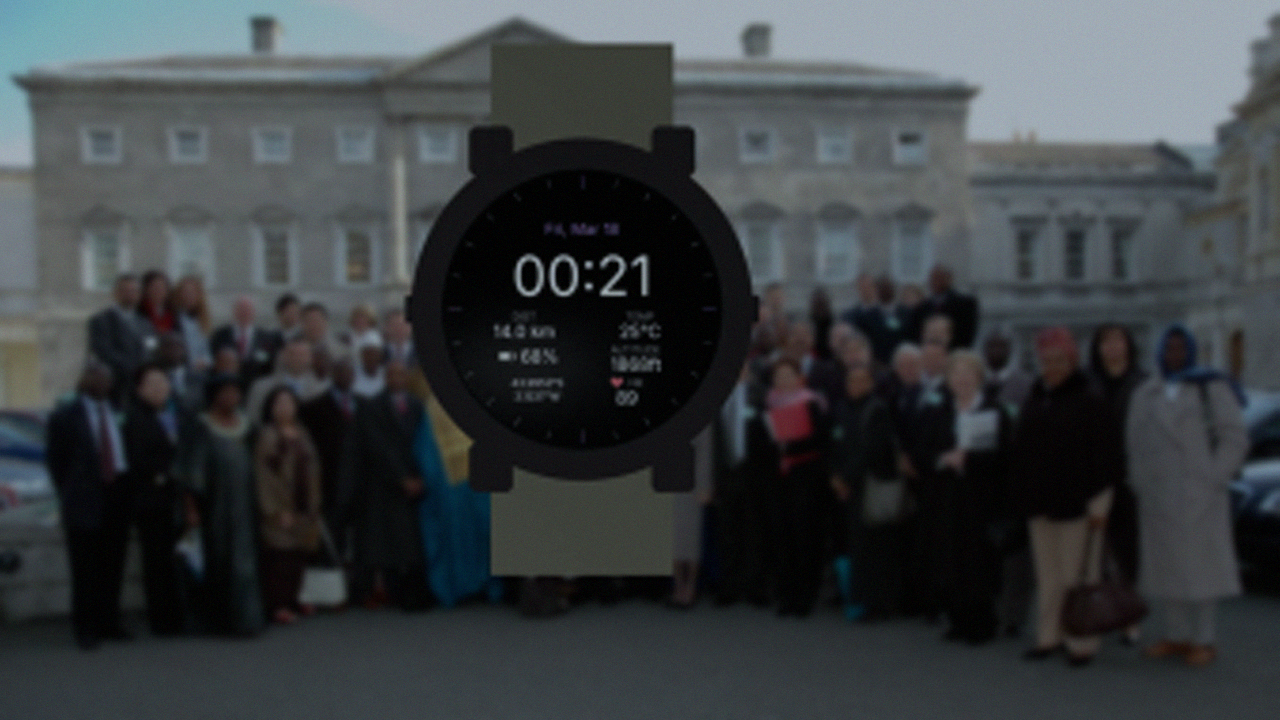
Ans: 0:21
